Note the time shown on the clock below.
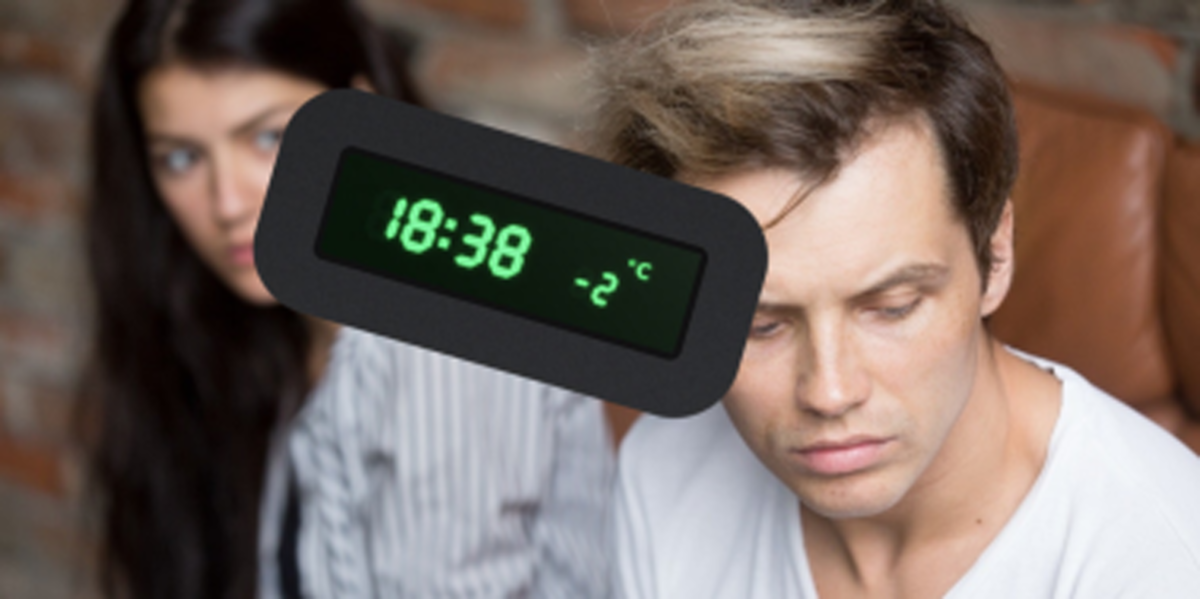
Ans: 18:38
